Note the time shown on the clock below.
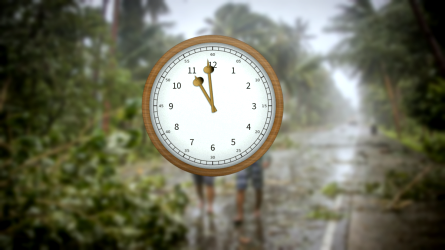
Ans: 10:59
